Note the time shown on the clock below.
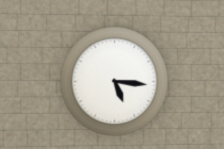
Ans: 5:16
